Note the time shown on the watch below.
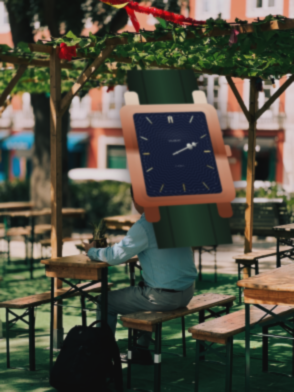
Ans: 2:11
